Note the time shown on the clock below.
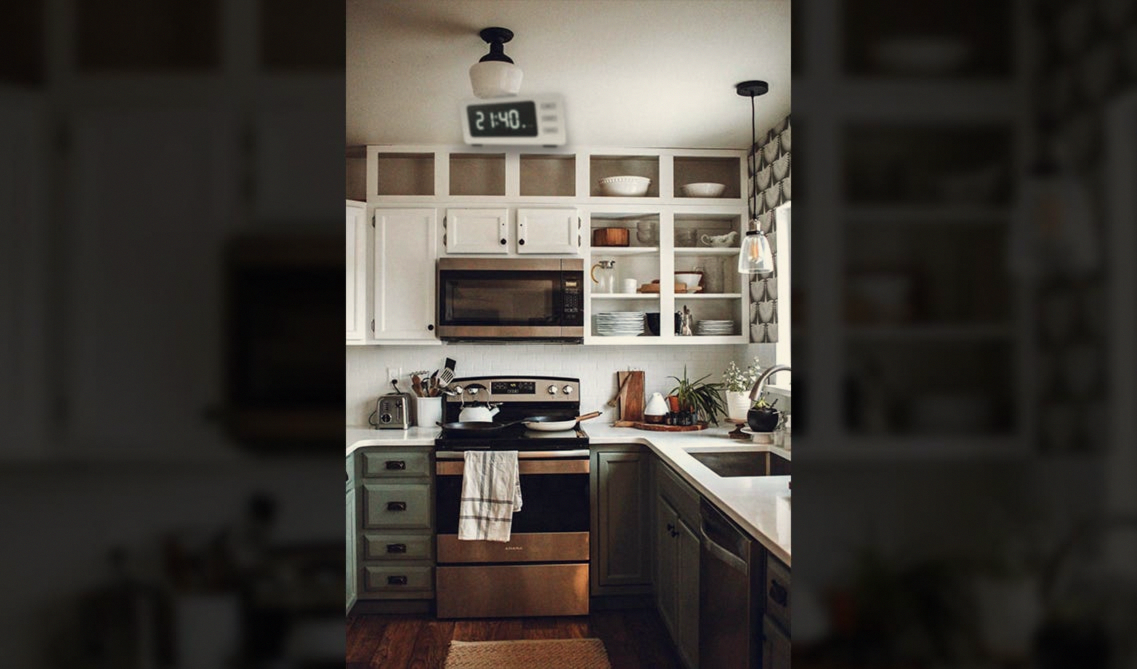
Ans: 21:40
